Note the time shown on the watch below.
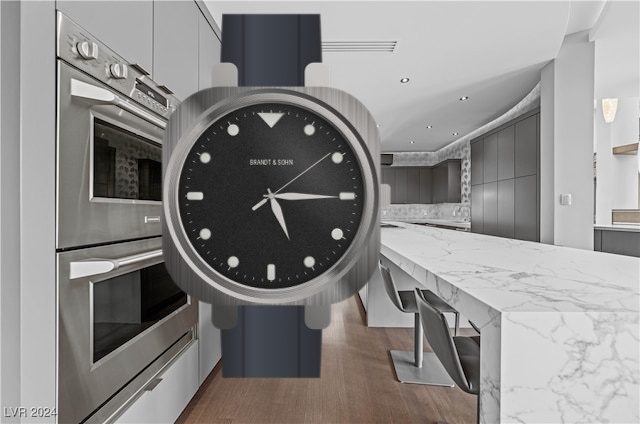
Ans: 5:15:09
